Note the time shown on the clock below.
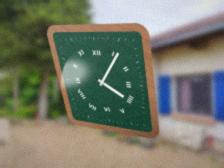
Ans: 4:06
